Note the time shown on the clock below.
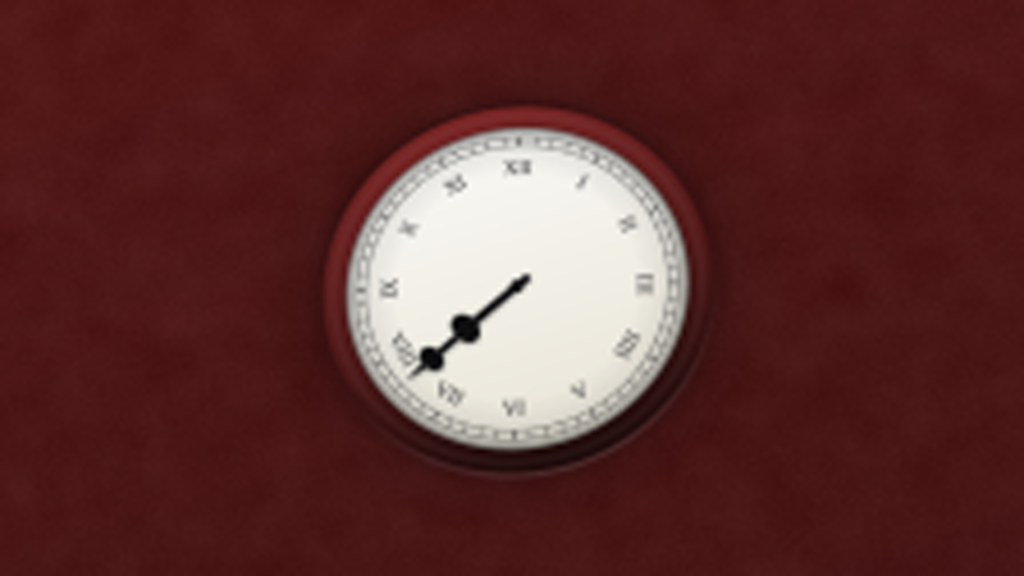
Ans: 7:38
